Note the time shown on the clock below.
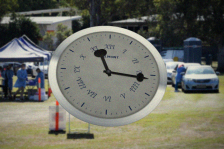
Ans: 11:16
